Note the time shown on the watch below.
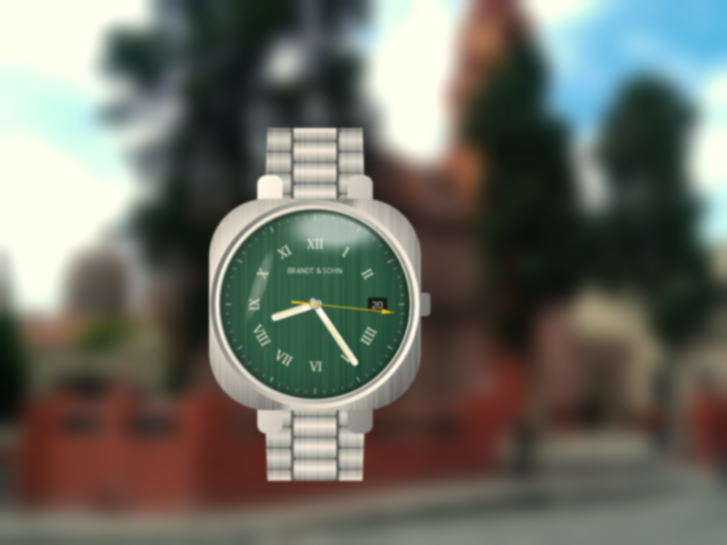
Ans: 8:24:16
